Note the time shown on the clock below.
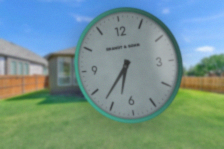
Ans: 6:37
